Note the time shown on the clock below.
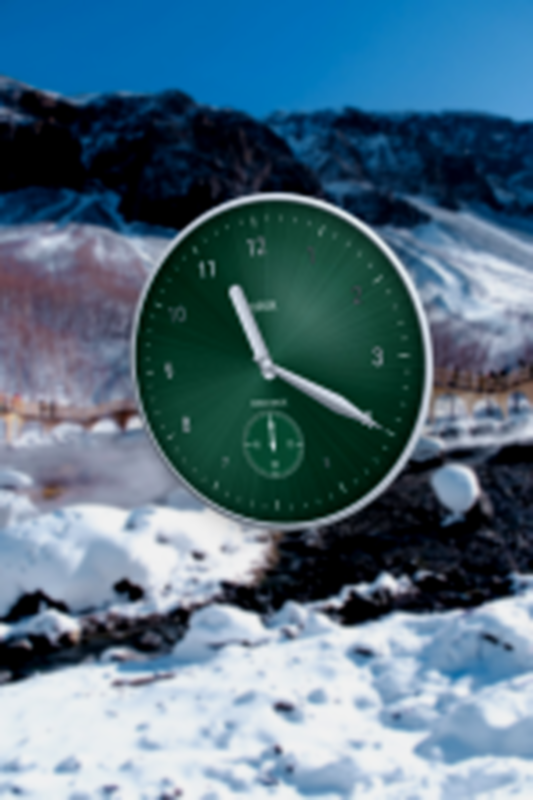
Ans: 11:20
